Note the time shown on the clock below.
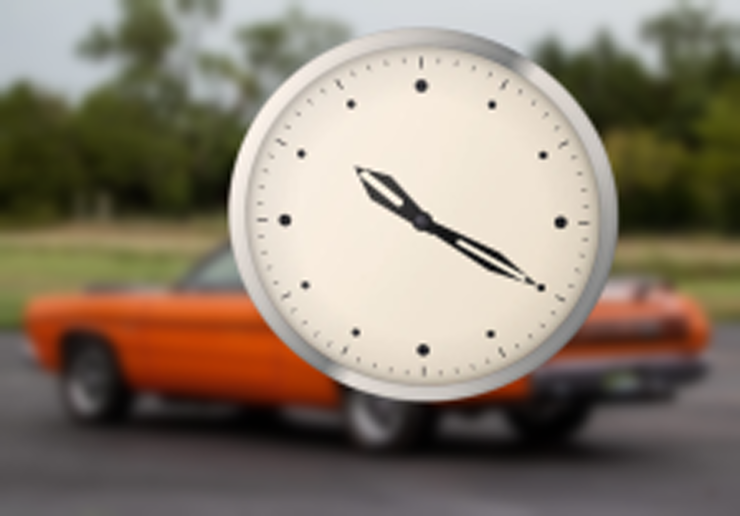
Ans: 10:20
